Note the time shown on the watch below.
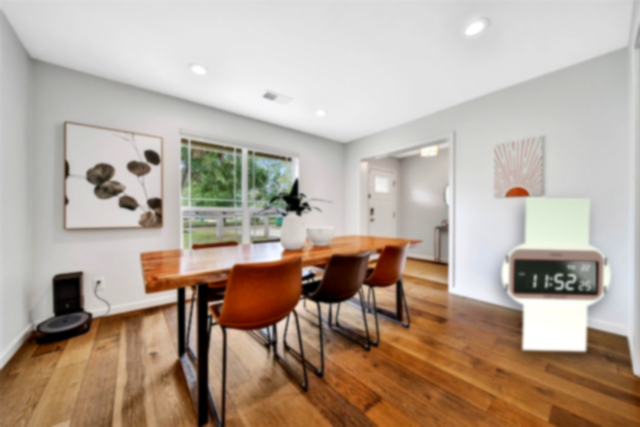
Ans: 11:52
